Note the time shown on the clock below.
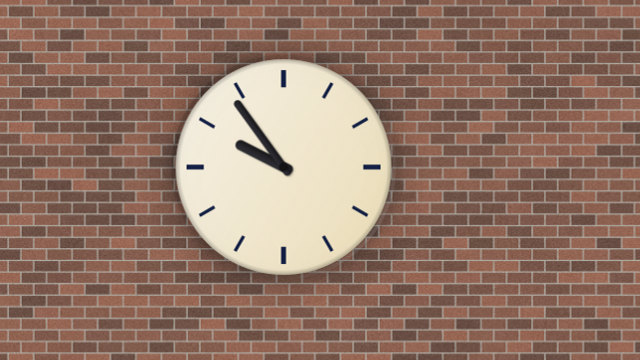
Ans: 9:54
